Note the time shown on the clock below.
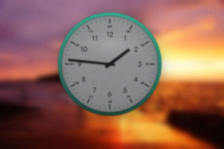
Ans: 1:46
